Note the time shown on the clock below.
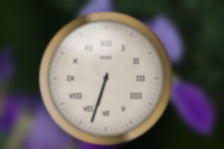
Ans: 6:33
